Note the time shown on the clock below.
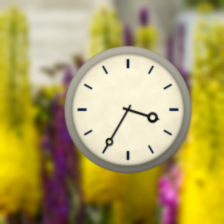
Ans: 3:35
